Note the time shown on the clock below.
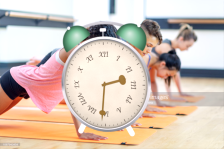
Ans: 2:31
